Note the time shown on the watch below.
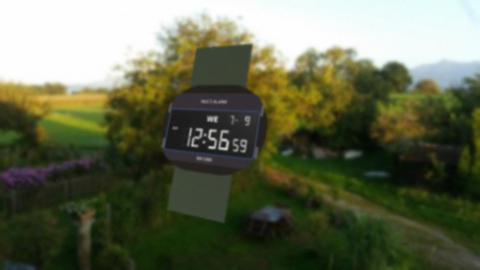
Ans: 12:56:59
